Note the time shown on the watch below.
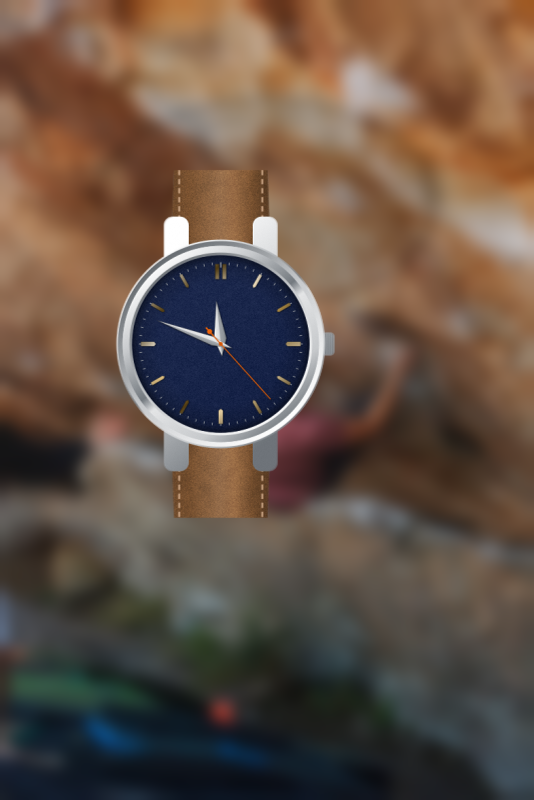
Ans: 11:48:23
